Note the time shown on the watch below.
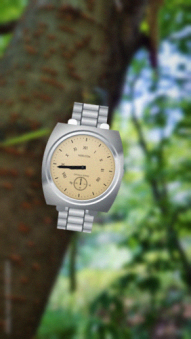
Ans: 8:44
